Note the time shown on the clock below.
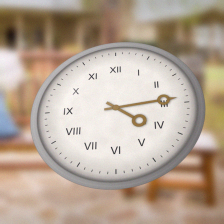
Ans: 4:14
